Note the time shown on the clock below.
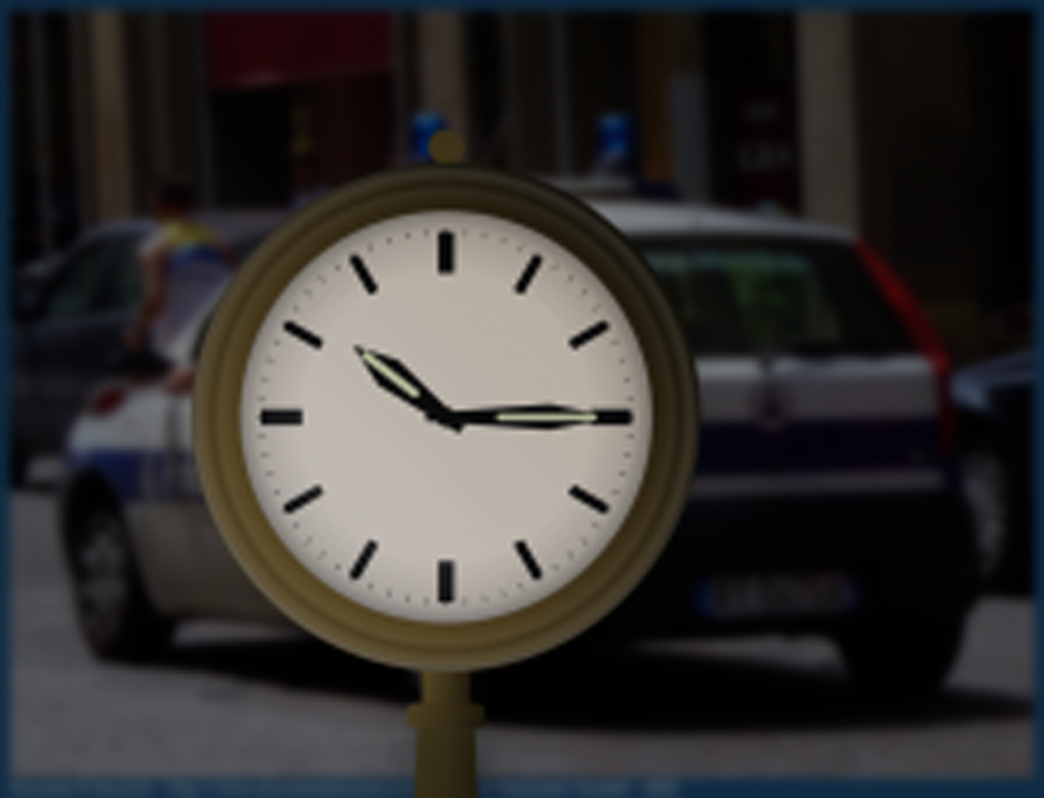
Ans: 10:15
